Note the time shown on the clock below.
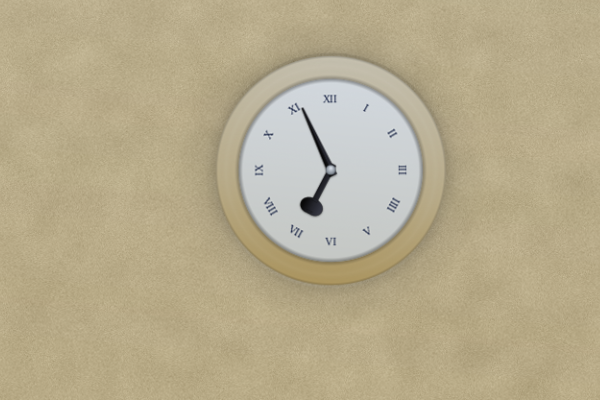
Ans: 6:56
